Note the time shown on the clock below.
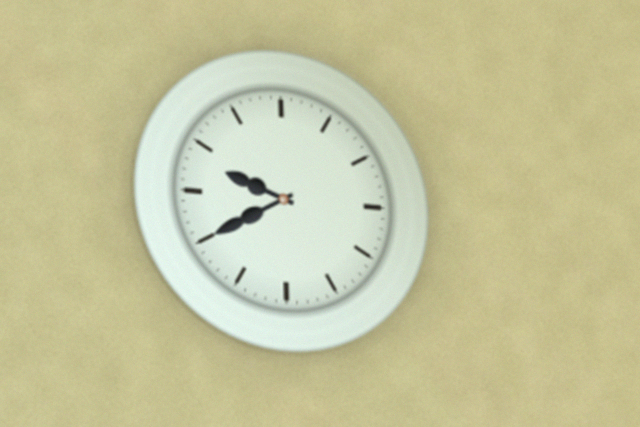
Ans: 9:40
